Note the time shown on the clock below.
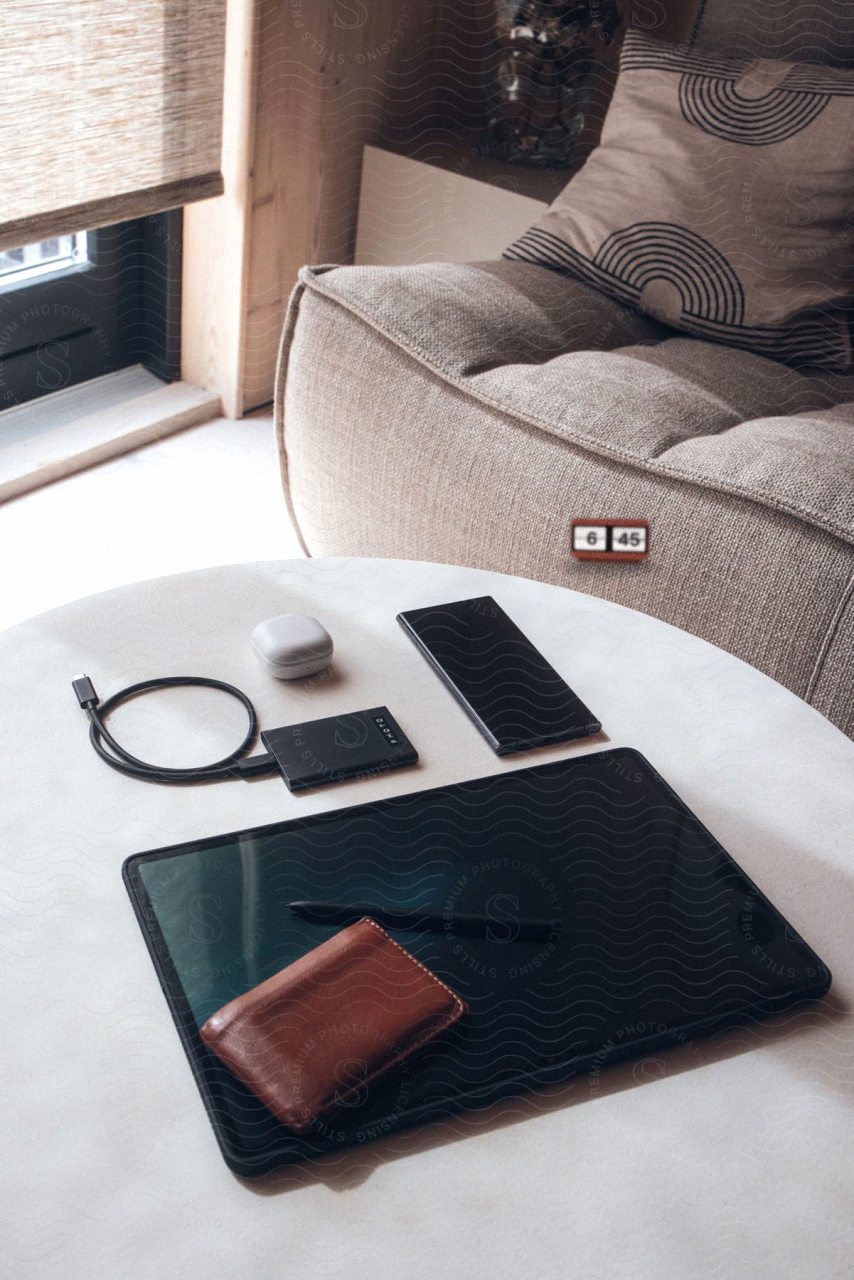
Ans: 6:45
